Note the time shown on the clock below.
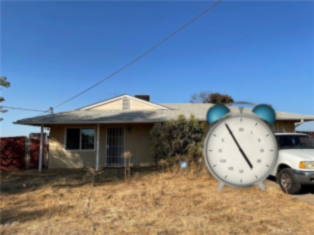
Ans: 4:55
